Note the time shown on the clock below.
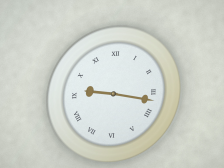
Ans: 9:17
